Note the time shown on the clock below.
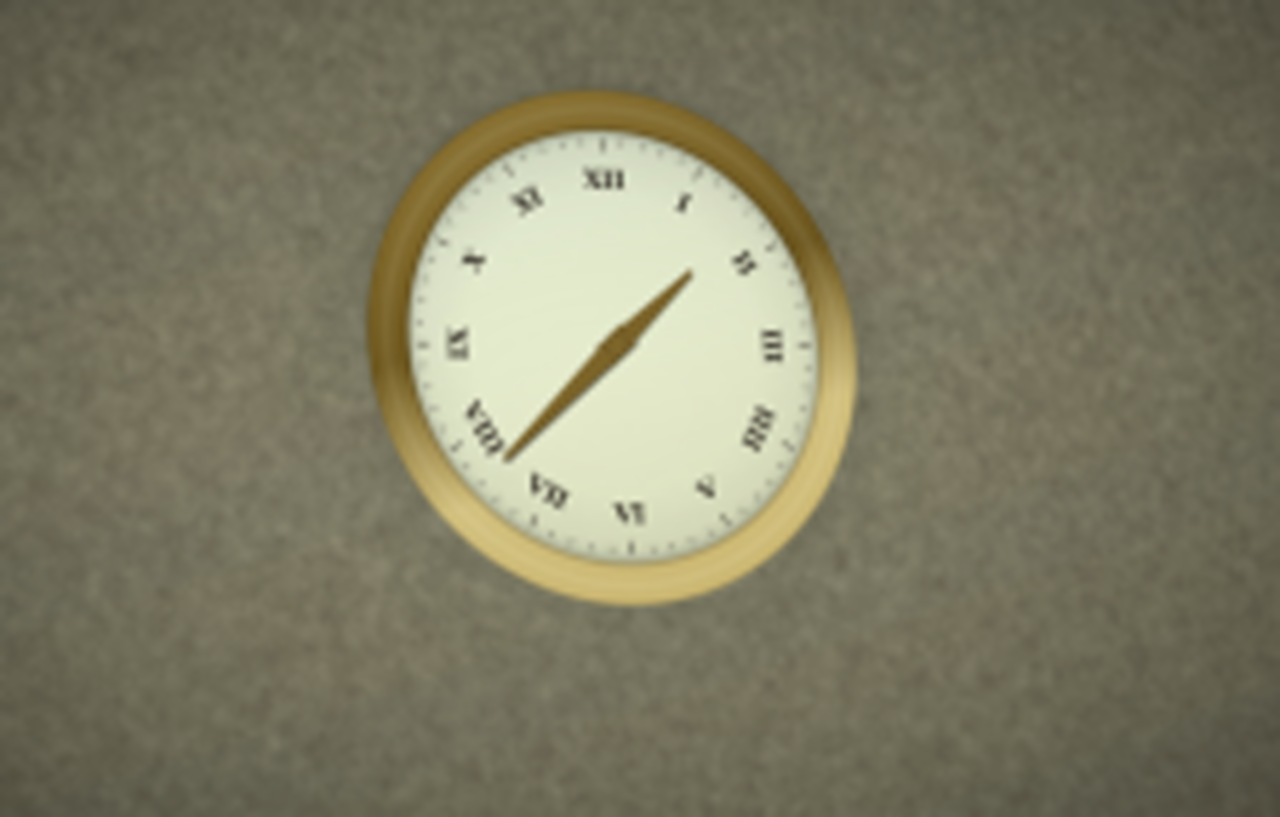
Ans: 1:38
